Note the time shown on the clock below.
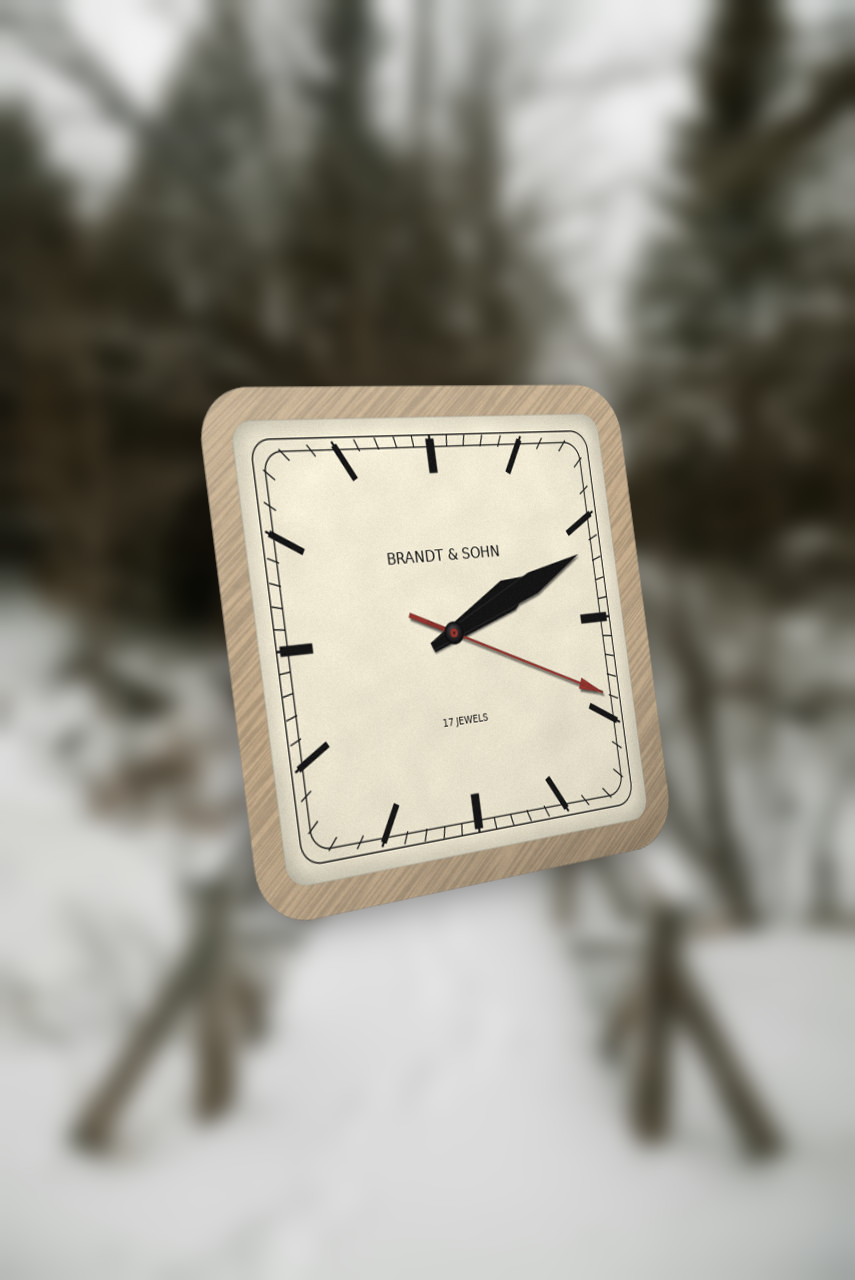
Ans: 2:11:19
